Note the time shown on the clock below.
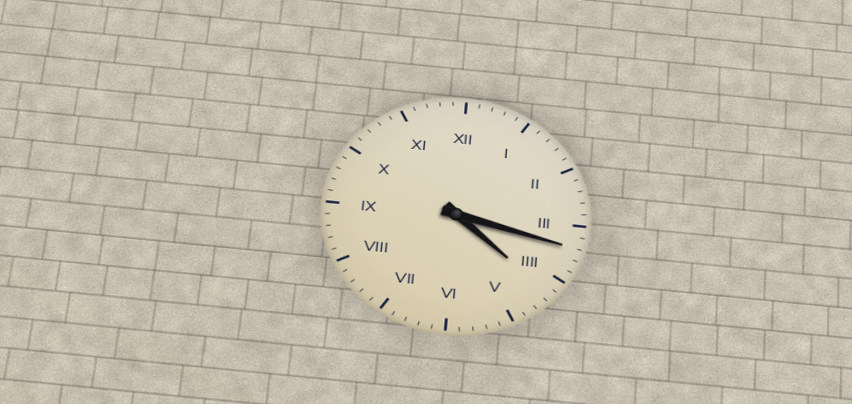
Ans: 4:17
